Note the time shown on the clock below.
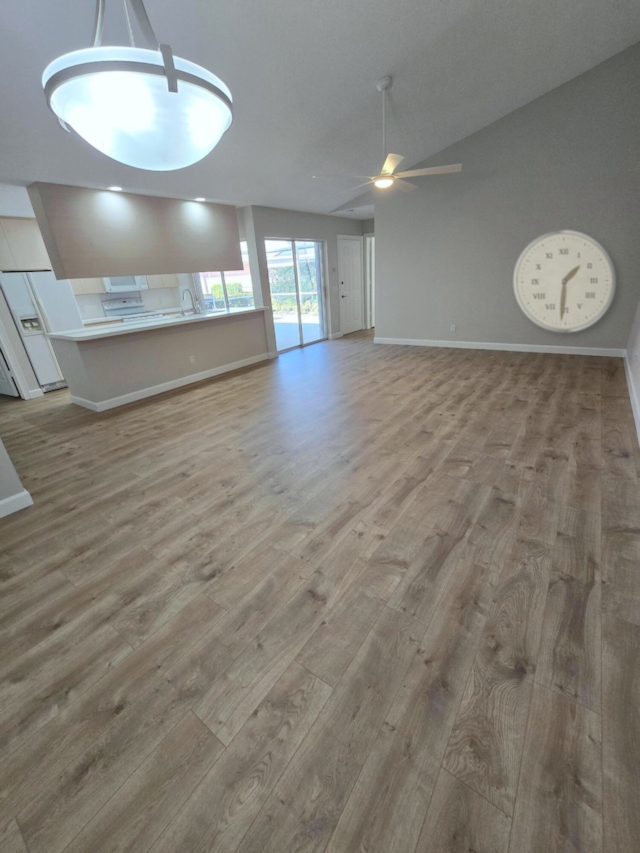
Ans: 1:31
